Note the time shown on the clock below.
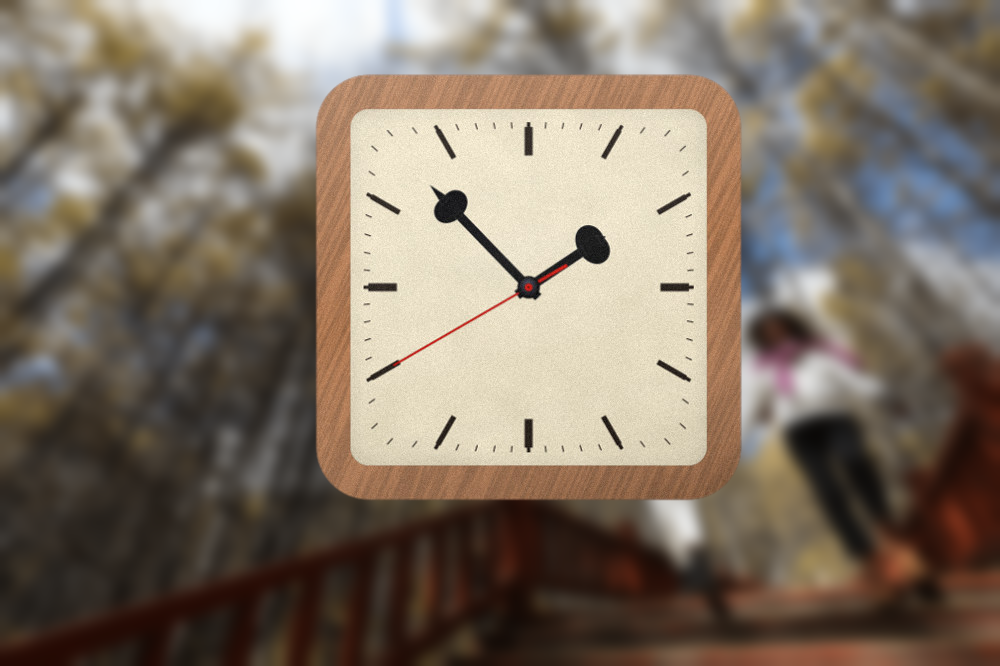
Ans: 1:52:40
